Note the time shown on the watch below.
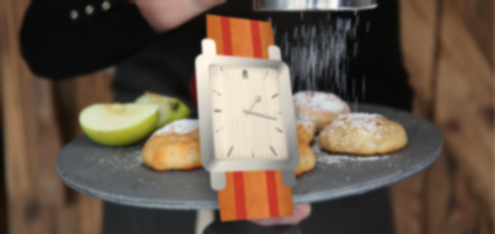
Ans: 1:17
